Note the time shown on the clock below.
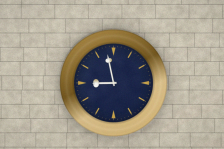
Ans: 8:58
